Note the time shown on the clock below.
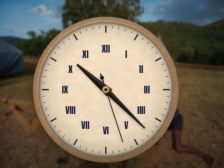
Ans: 10:22:27
